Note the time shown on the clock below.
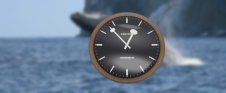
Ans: 12:53
